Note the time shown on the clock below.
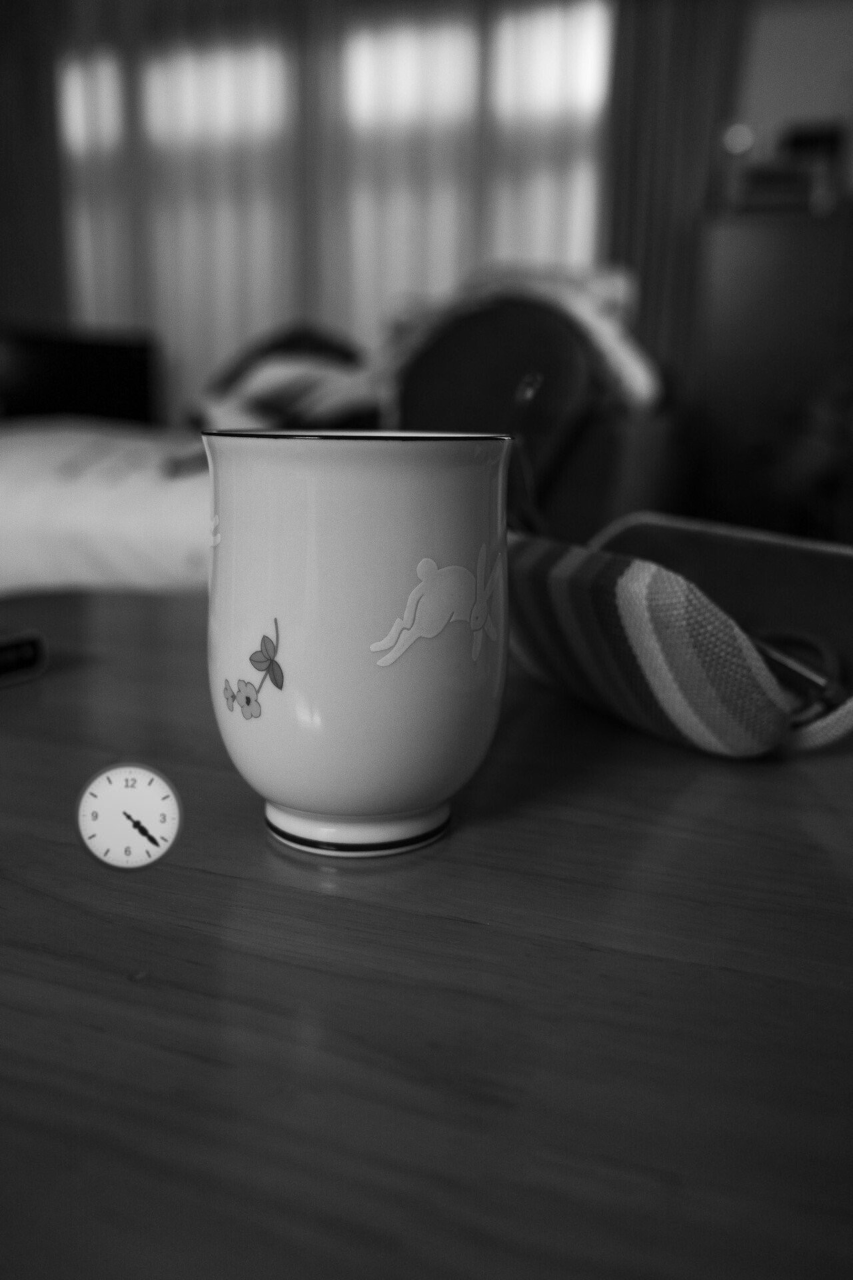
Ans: 4:22
